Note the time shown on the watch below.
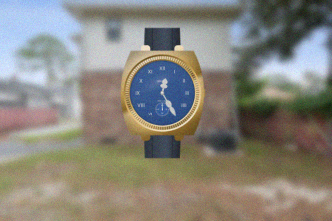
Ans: 12:25
